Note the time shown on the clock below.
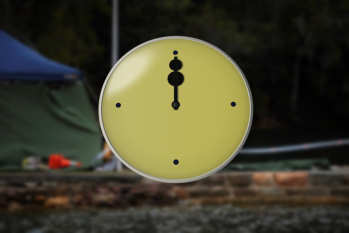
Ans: 12:00
